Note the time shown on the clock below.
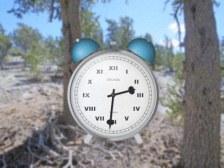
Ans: 2:31
